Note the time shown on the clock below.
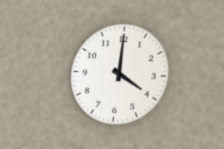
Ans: 4:00
